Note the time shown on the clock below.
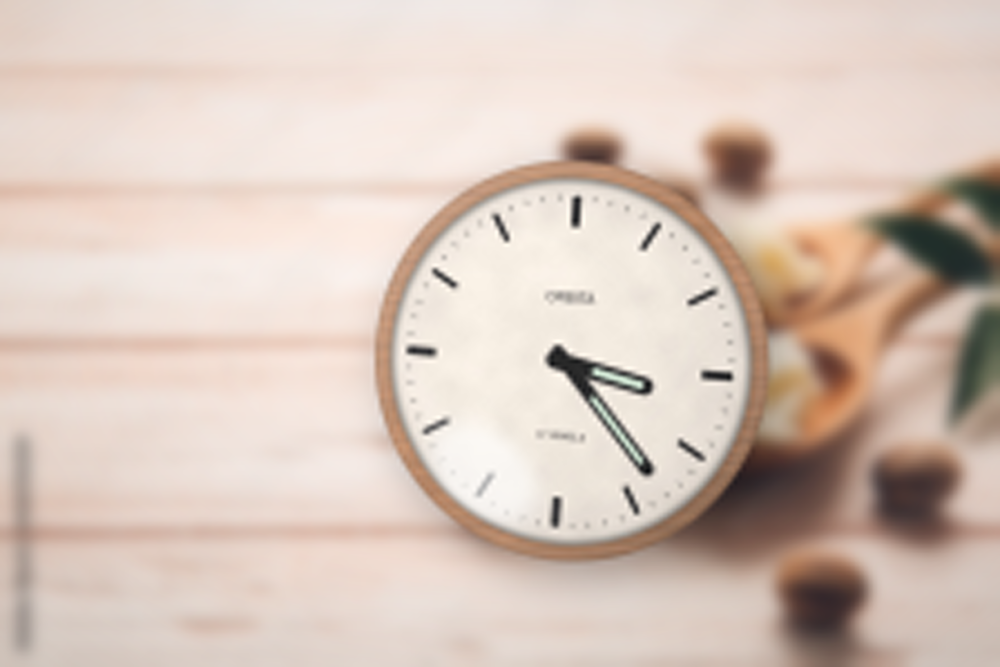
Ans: 3:23
